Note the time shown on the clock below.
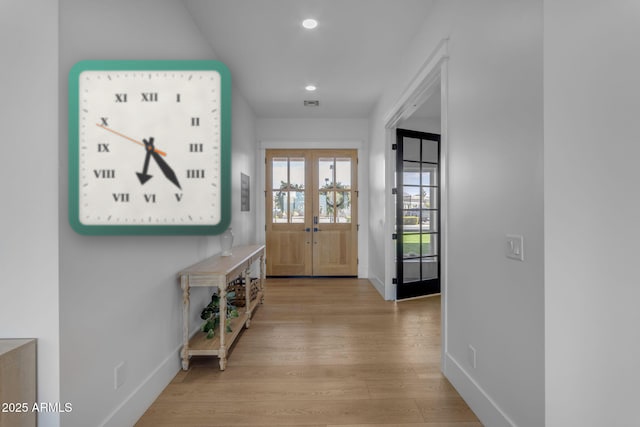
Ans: 6:23:49
